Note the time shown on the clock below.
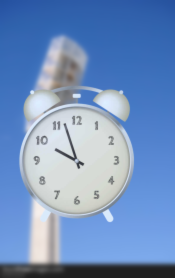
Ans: 9:57
